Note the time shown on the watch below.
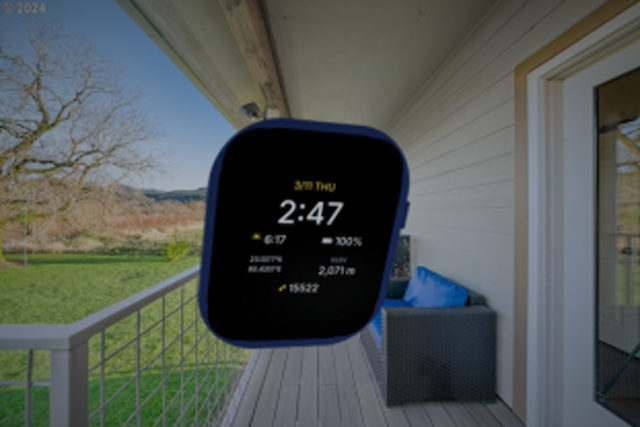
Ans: 2:47
